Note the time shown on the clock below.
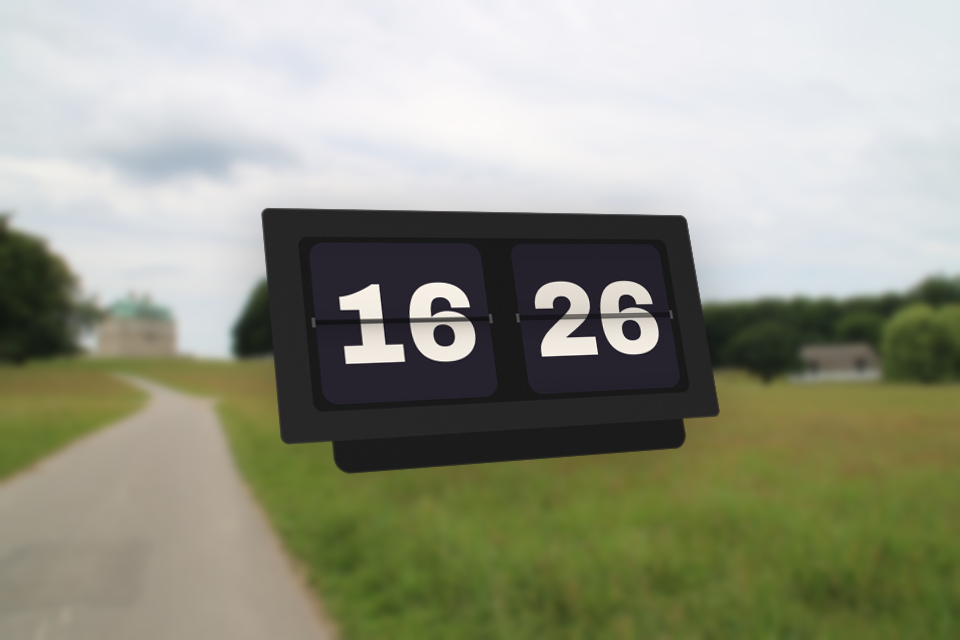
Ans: 16:26
